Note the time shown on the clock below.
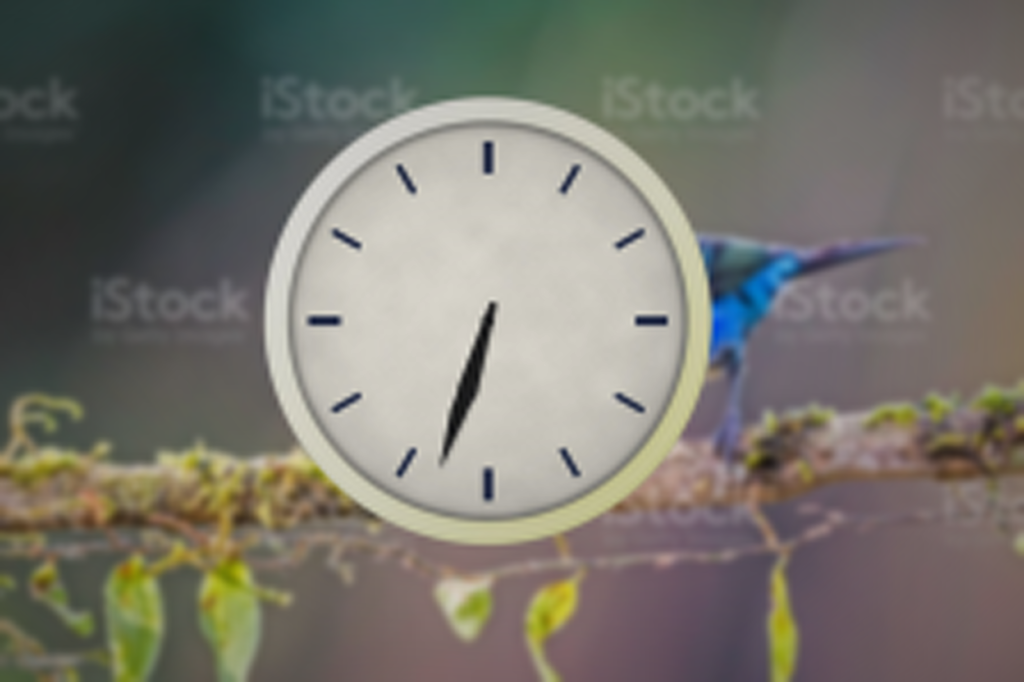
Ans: 6:33
